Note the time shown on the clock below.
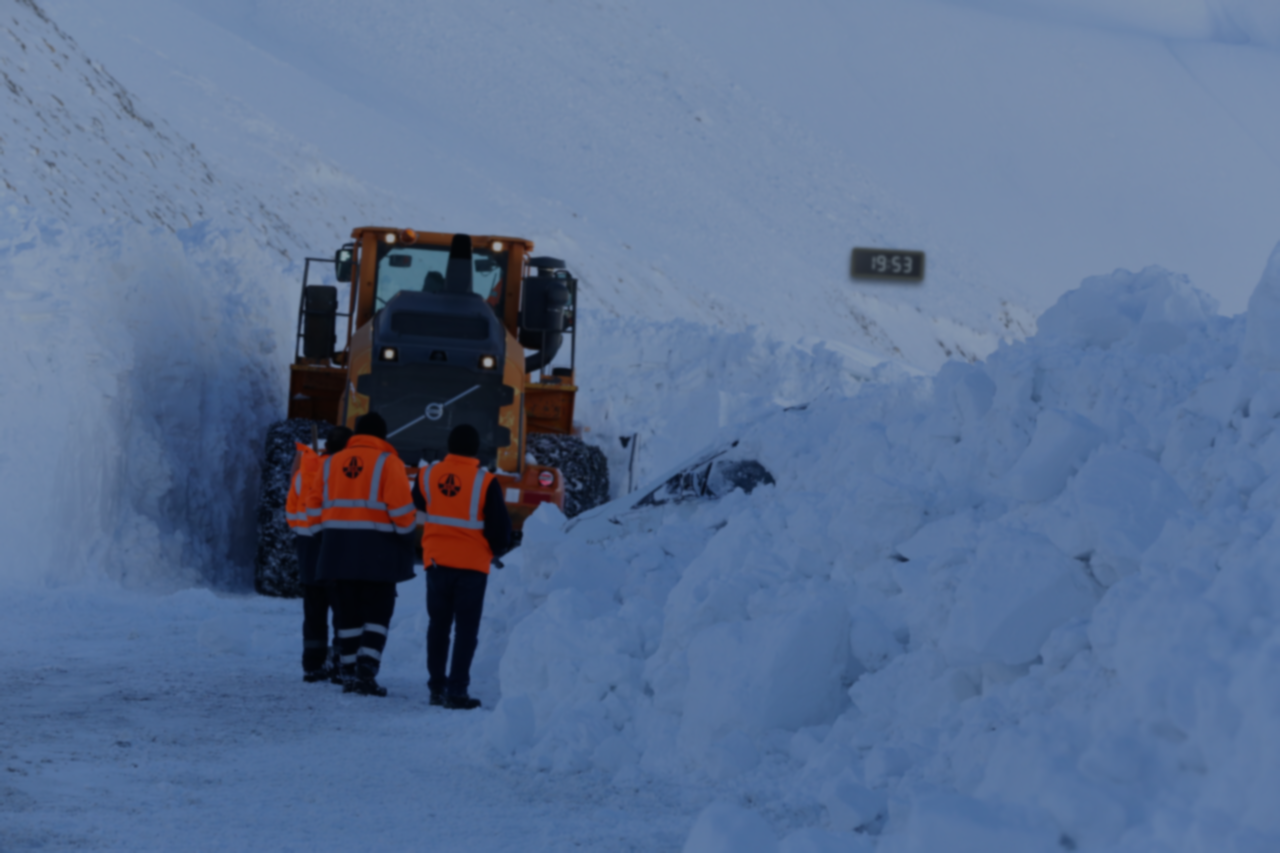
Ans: 19:53
